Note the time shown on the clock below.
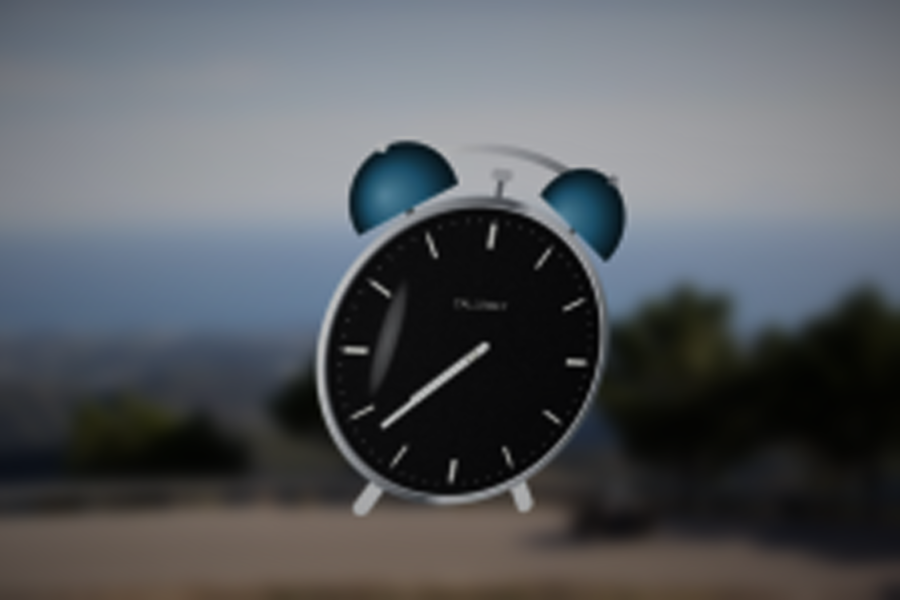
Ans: 7:38
